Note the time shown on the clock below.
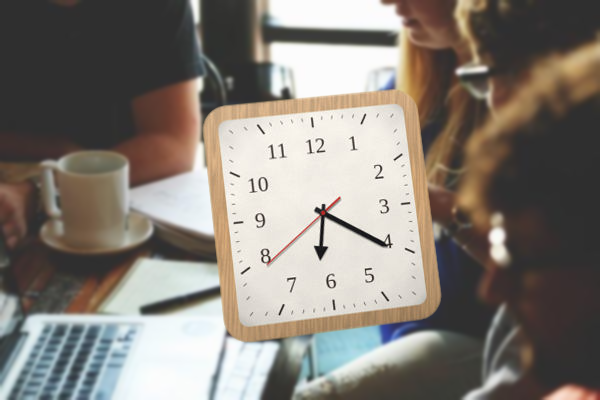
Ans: 6:20:39
